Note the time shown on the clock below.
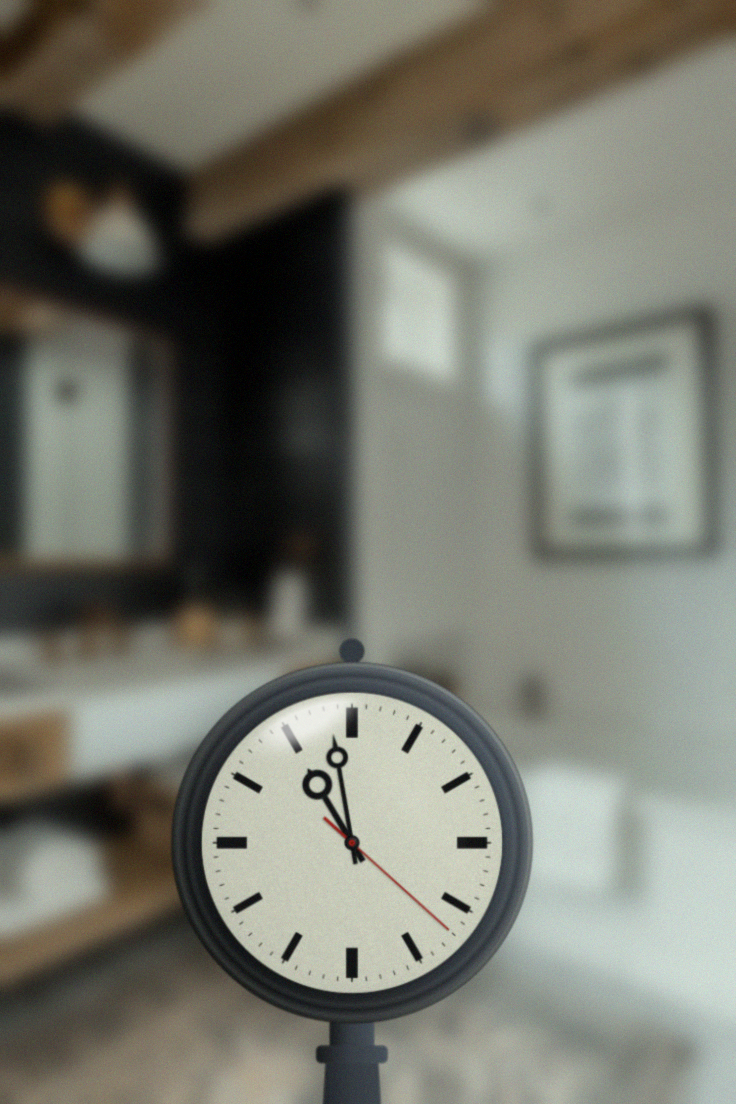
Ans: 10:58:22
